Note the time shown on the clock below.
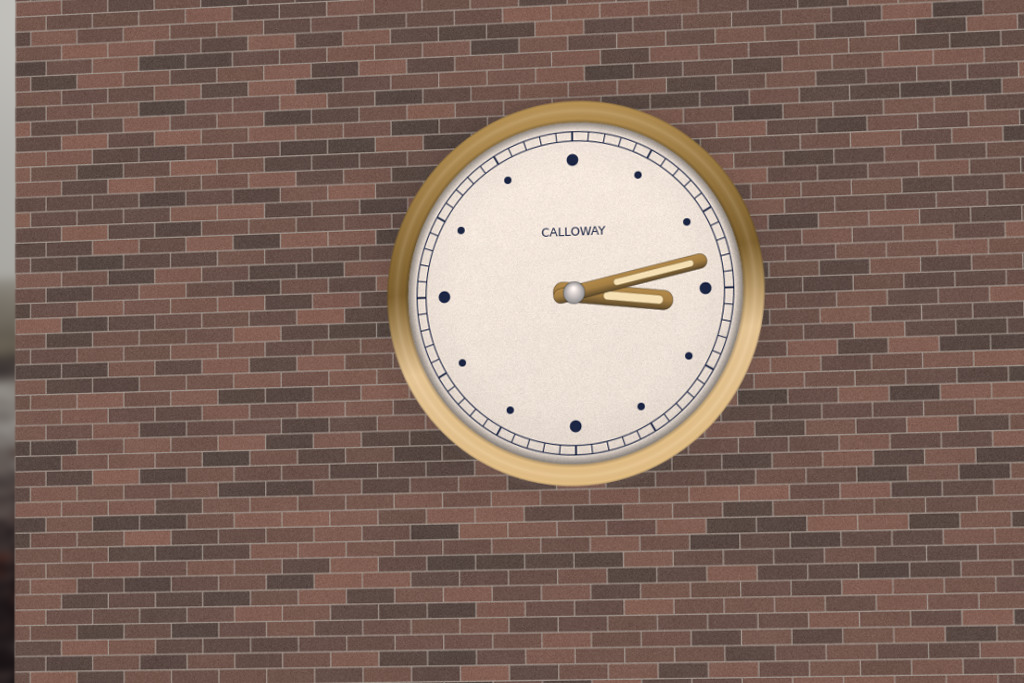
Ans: 3:13
